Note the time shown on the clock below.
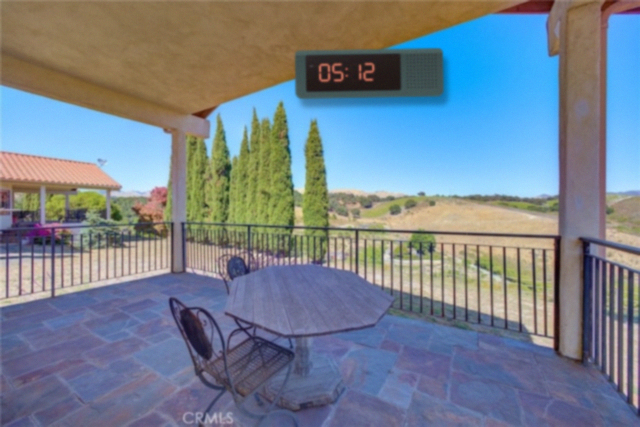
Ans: 5:12
